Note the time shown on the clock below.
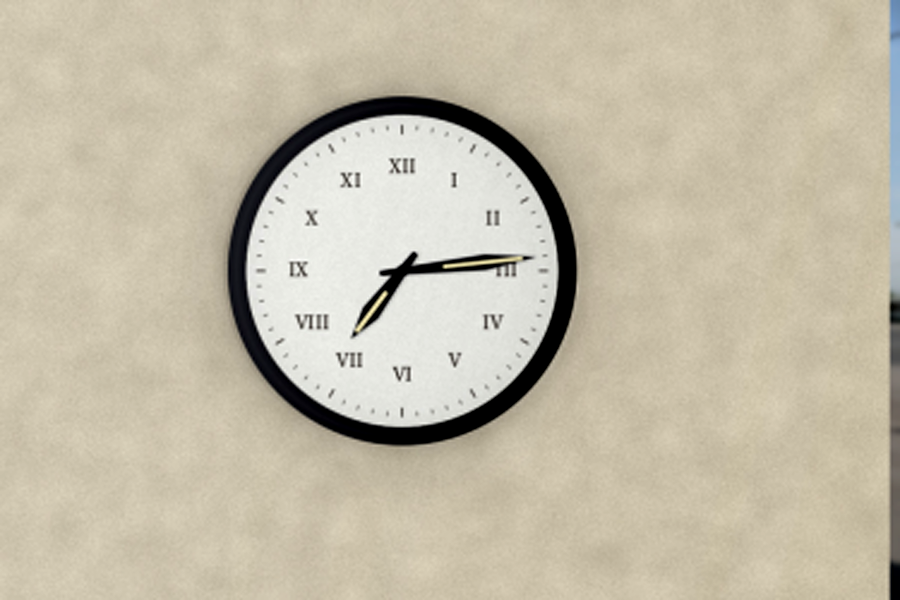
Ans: 7:14
